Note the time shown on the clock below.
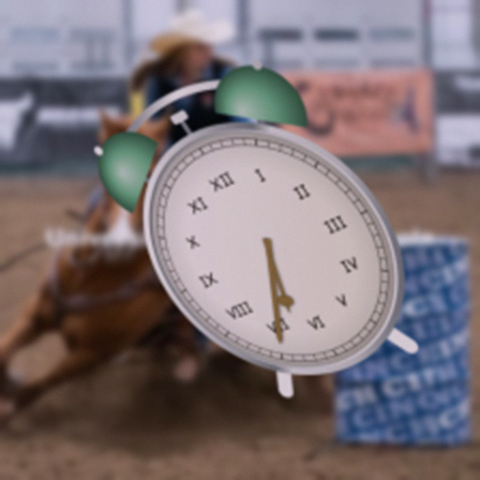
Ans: 6:35
